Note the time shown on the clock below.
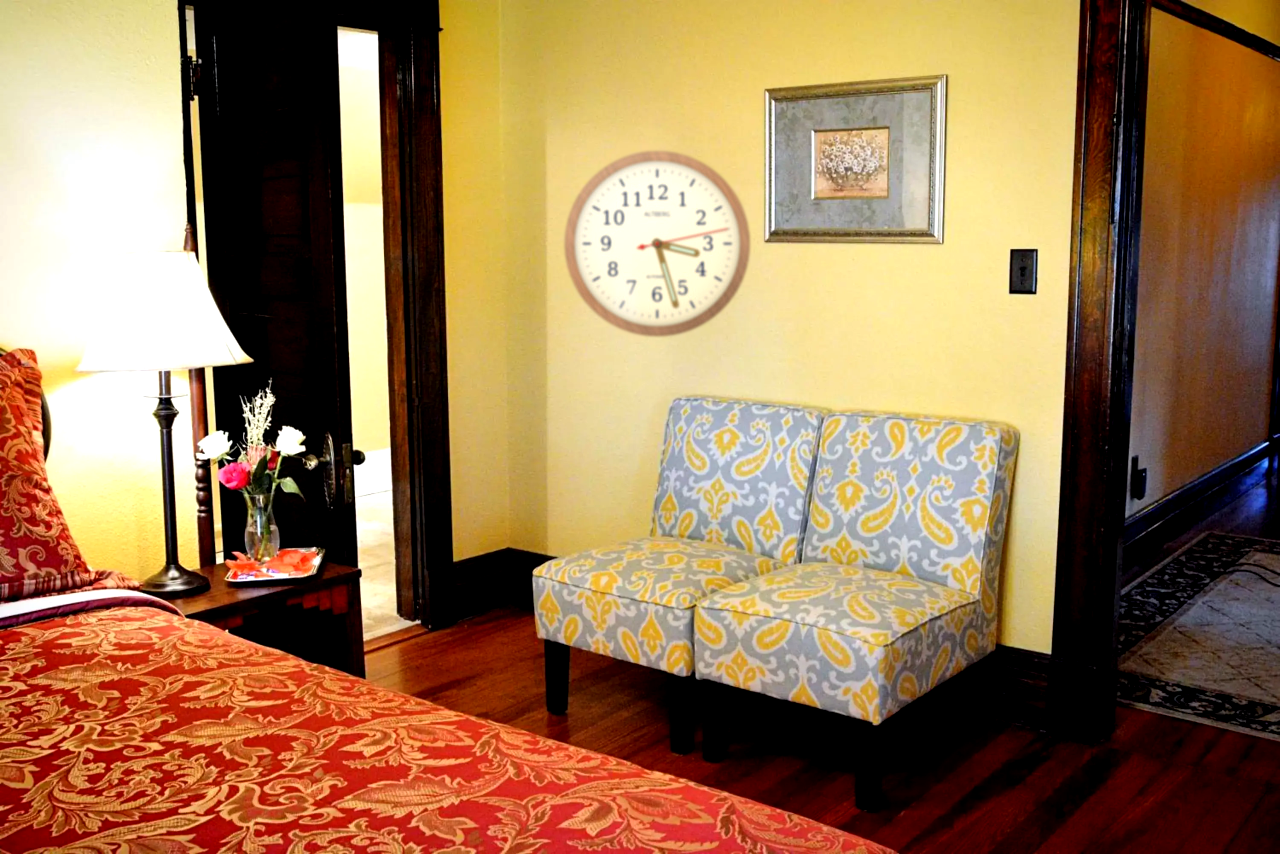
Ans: 3:27:13
